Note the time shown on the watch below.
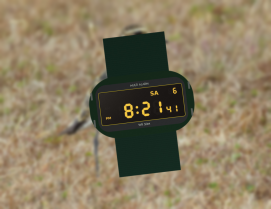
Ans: 8:21:41
